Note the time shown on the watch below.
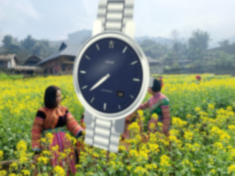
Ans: 7:38
